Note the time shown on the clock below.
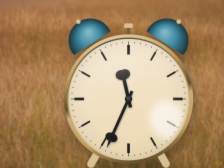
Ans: 11:34
